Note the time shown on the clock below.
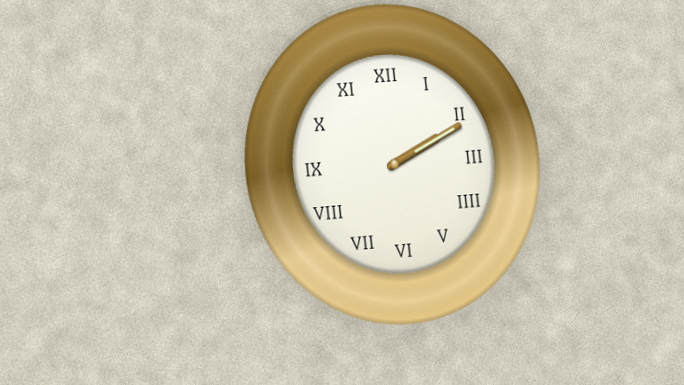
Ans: 2:11
